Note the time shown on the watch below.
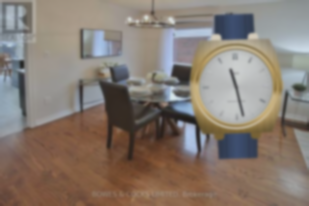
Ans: 11:28
